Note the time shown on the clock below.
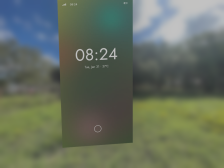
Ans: 8:24
